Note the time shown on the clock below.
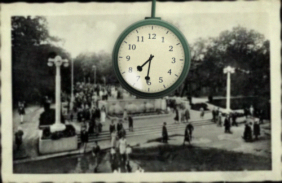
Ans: 7:31
